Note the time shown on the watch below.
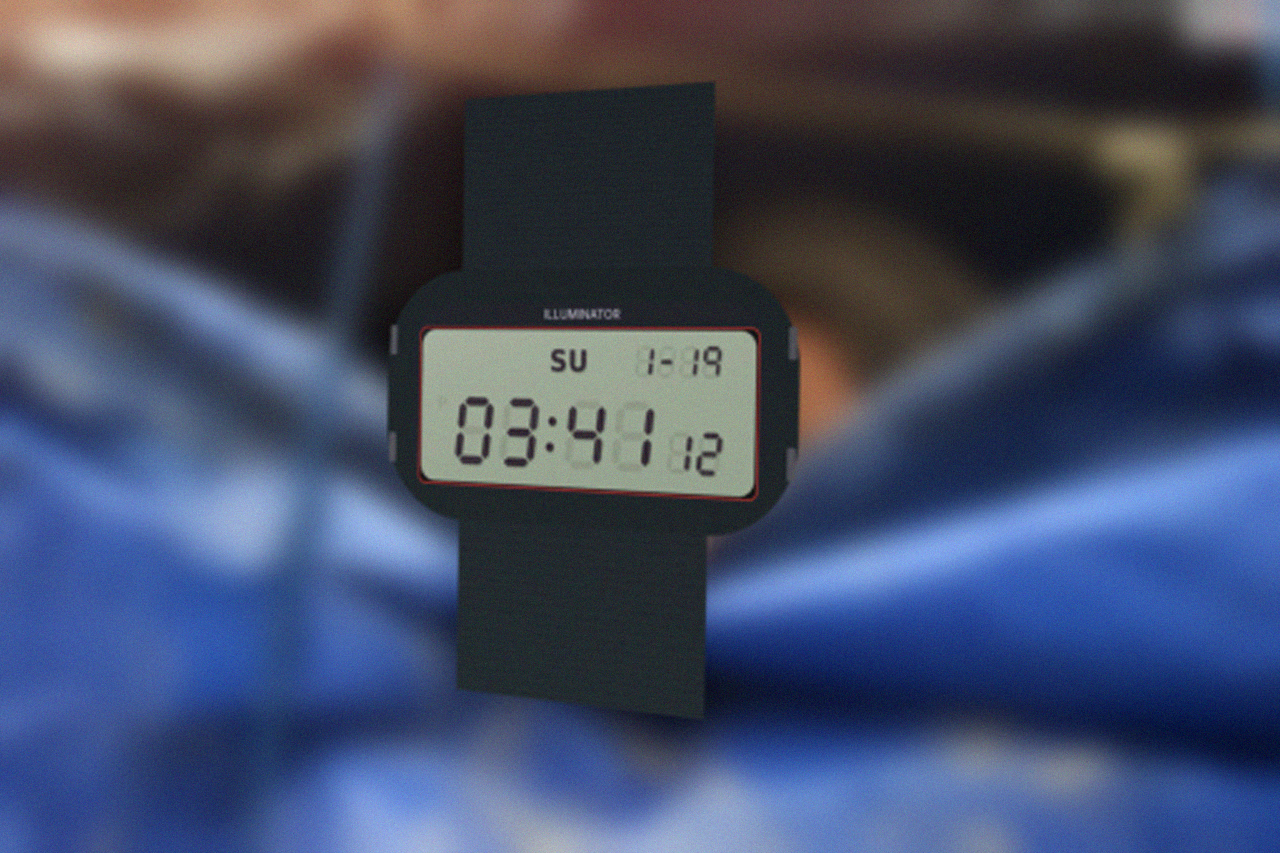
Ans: 3:41:12
